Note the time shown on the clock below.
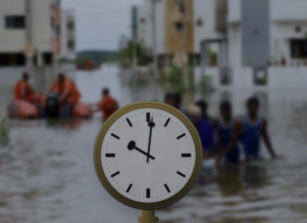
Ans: 10:01
